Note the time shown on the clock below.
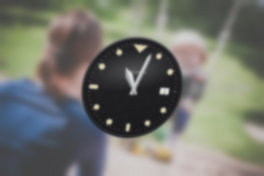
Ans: 11:03
